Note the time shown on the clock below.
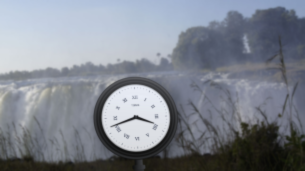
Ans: 3:42
